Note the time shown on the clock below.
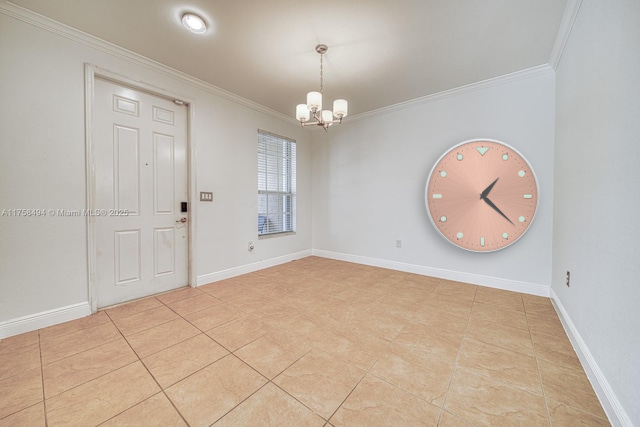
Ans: 1:22
